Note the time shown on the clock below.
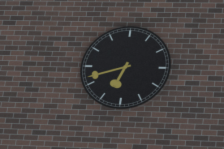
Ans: 6:42
